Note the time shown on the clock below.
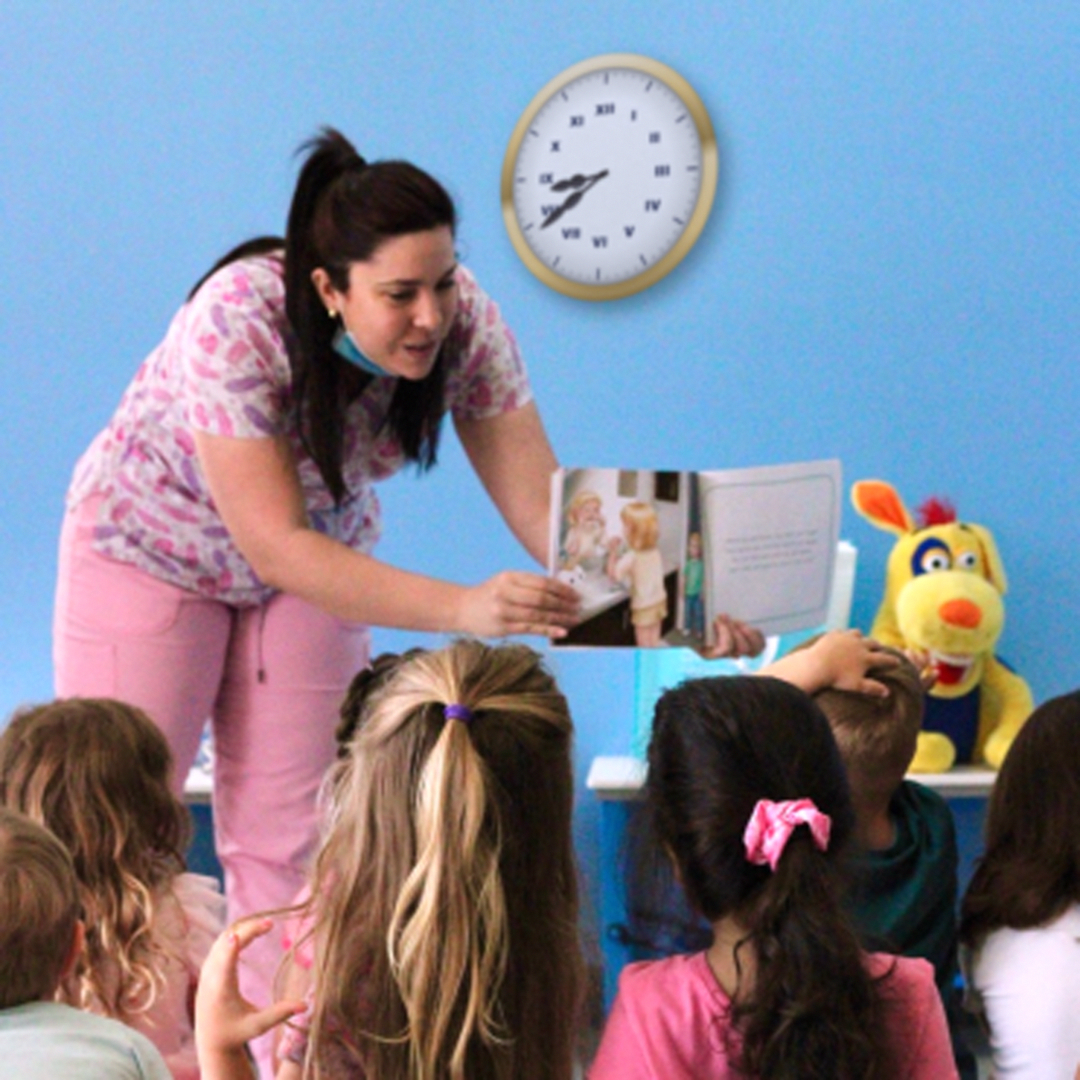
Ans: 8:39
